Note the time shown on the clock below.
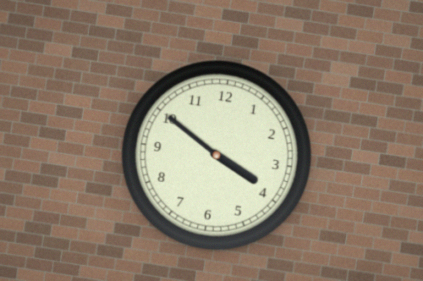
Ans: 3:50
